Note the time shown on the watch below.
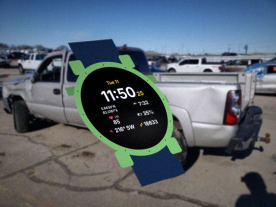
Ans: 11:50
